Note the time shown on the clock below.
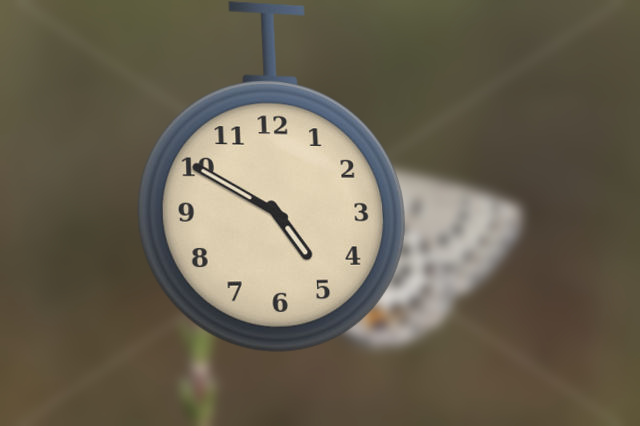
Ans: 4:50
